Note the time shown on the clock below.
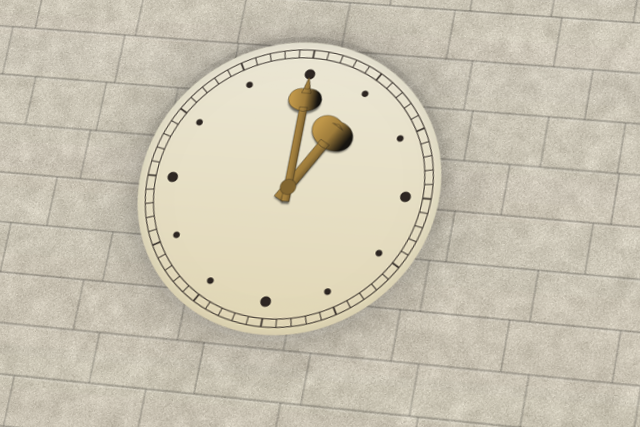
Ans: 1:00
